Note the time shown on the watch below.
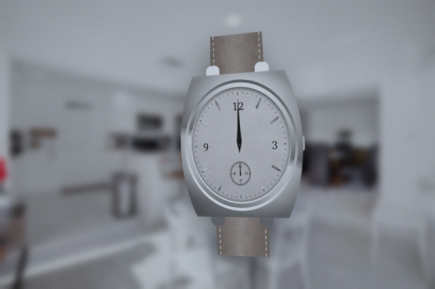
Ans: 12:00
